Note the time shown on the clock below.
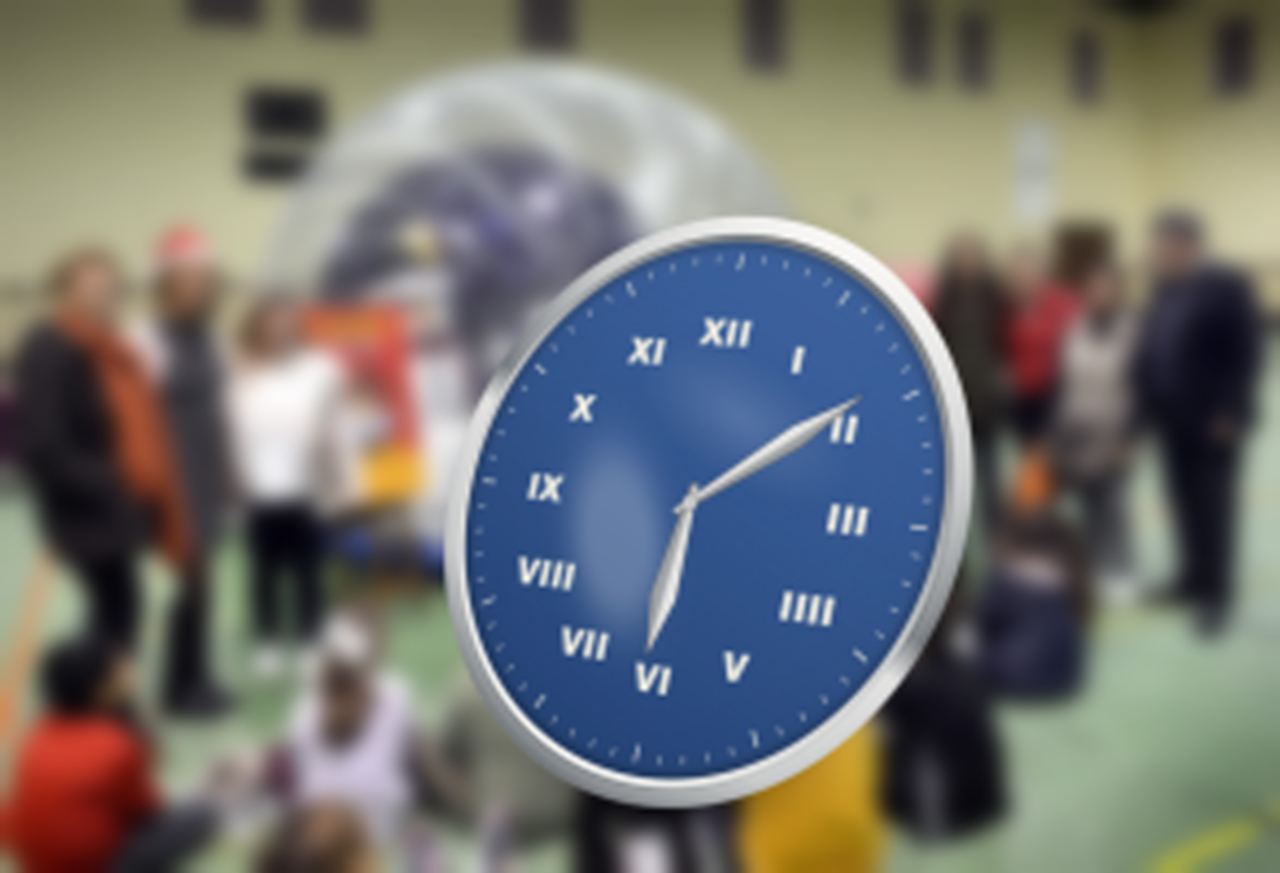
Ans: 6:09
